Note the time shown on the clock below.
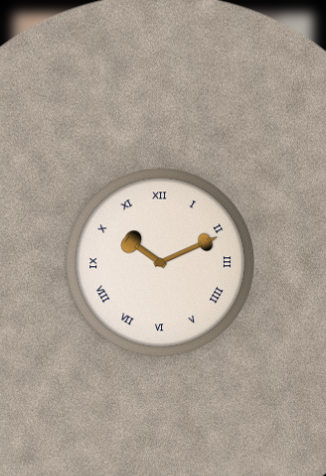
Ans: 10:11
